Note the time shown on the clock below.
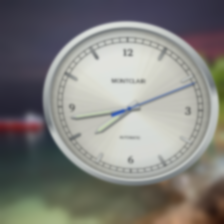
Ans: 7:43:11
